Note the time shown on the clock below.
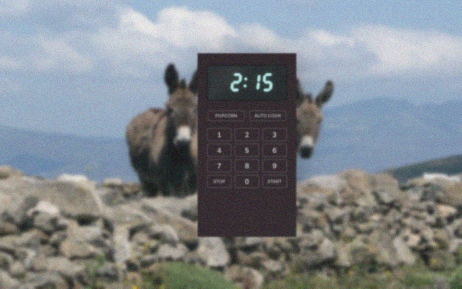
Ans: 2:15
